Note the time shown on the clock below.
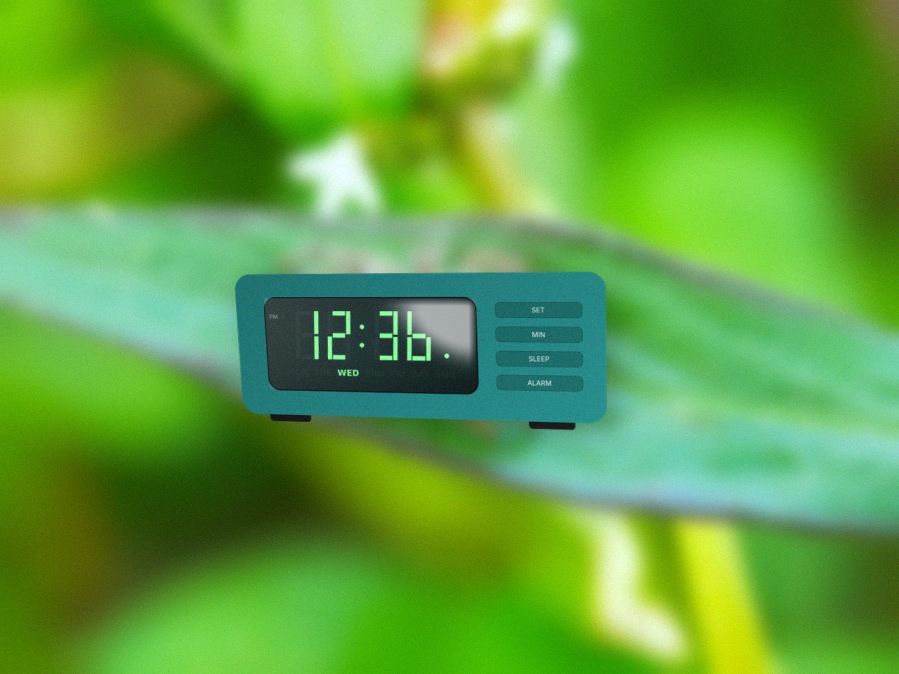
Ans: 12:36
